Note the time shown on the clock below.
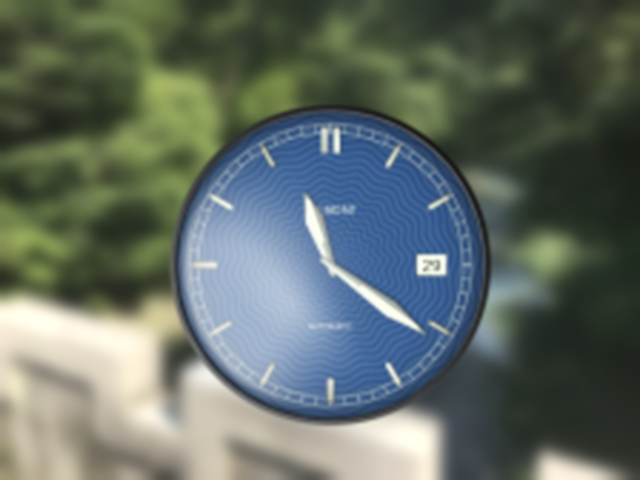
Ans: 11:21
